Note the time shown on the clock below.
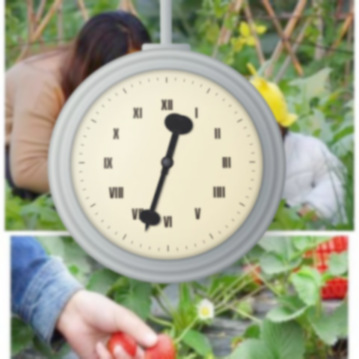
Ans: 12:33
